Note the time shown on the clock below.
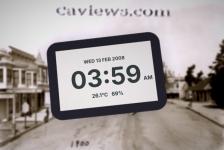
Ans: 3:59
